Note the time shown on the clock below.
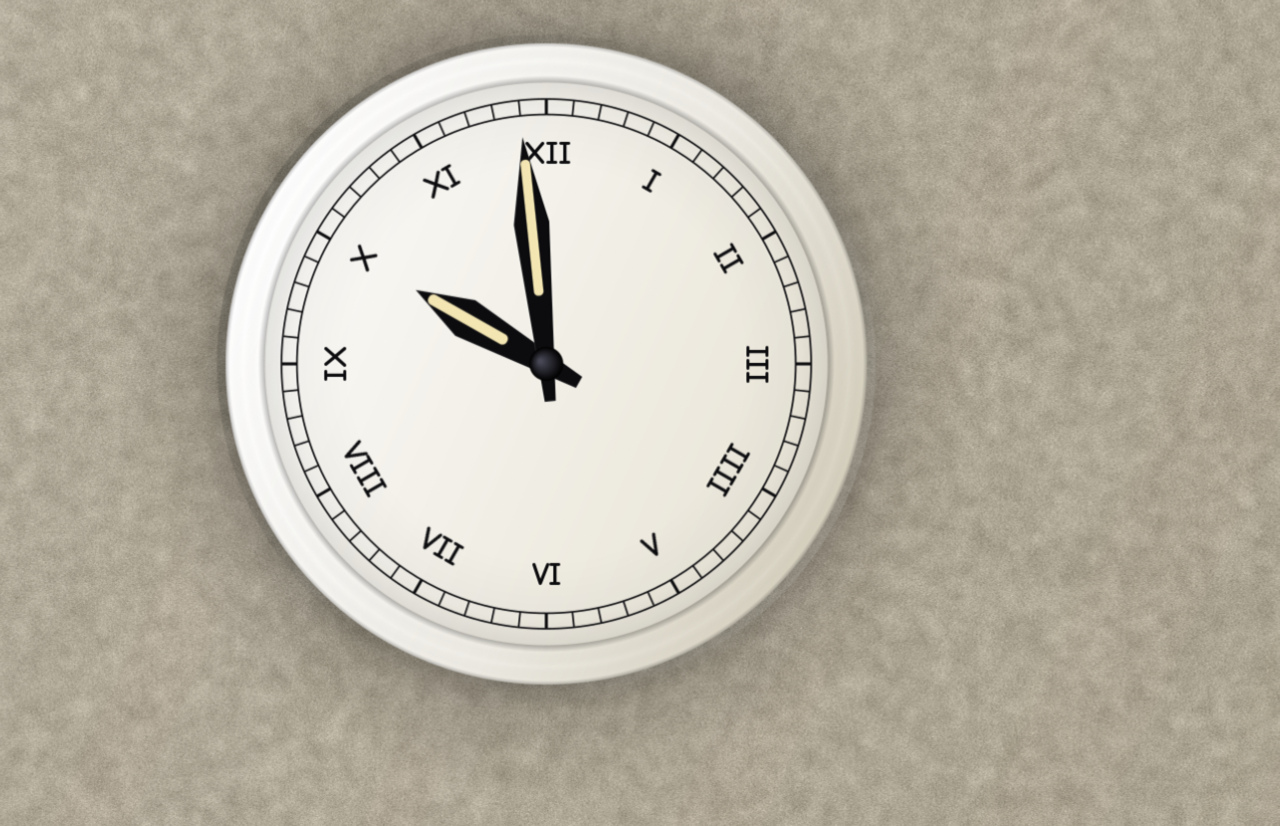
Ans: 9:59
